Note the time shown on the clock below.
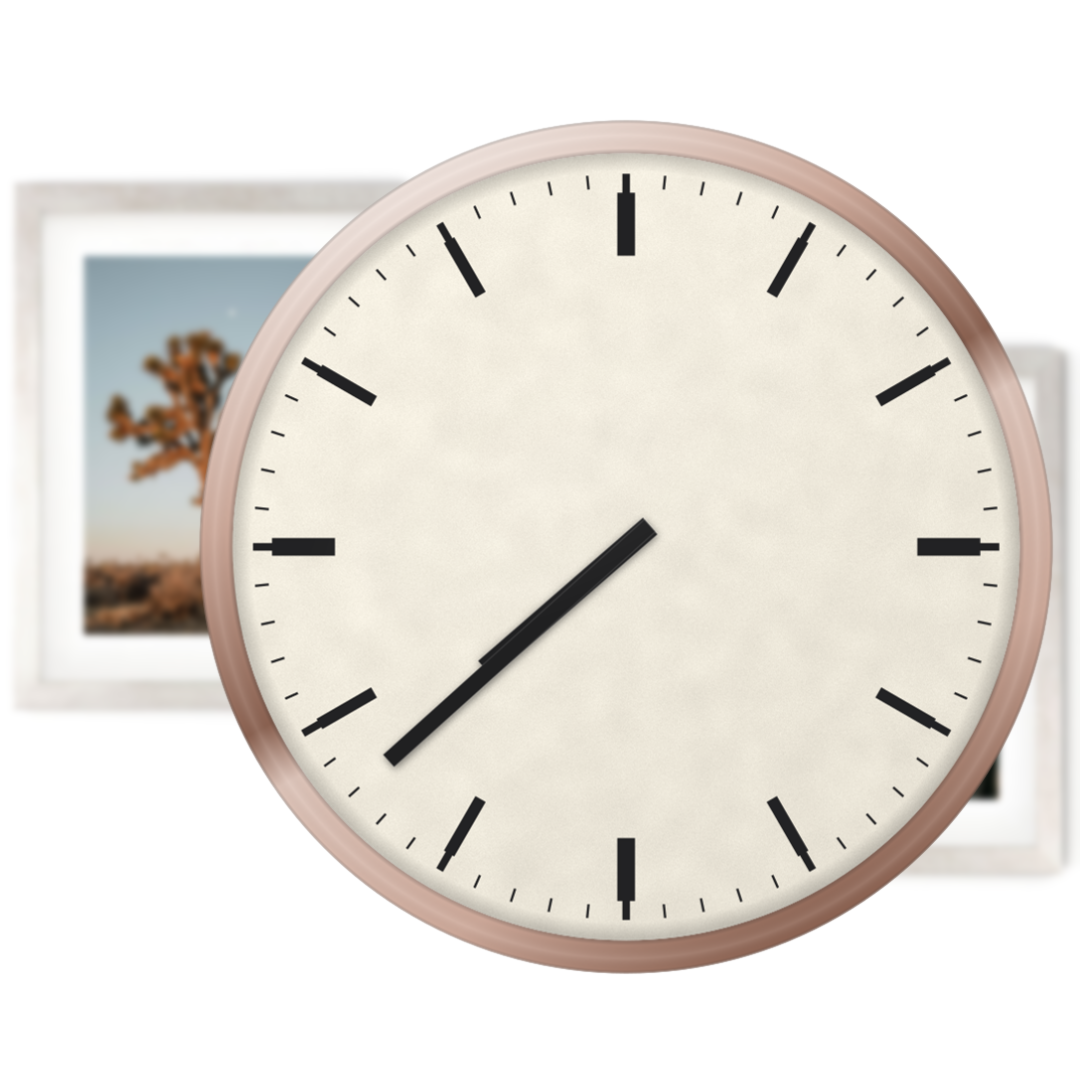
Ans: 7:38
